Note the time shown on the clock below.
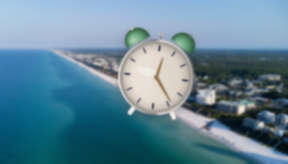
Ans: 12:24
